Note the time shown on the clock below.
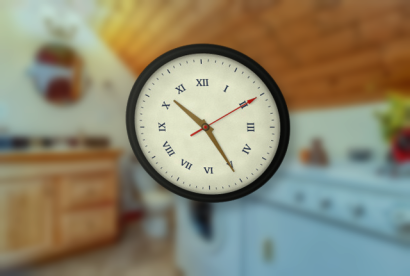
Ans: 10:25:10
